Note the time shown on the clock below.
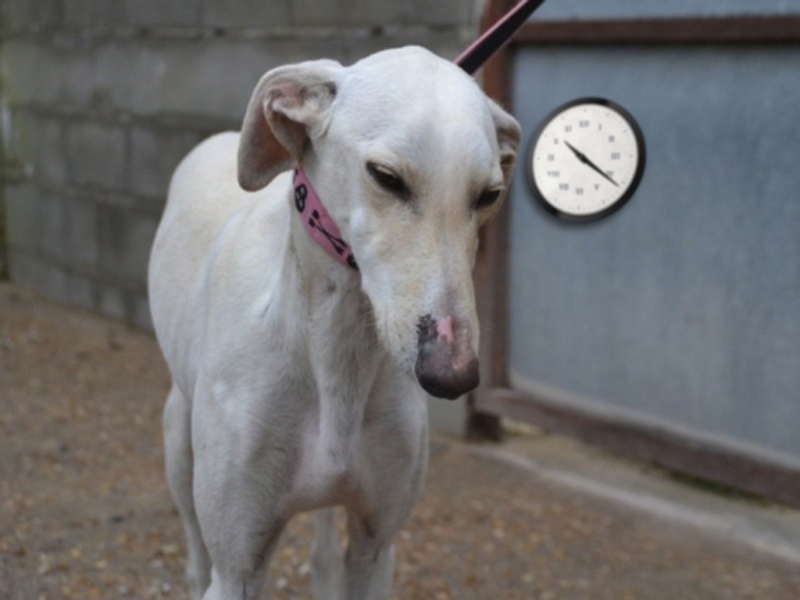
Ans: 10:21
